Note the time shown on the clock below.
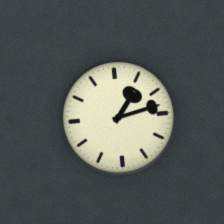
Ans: 1:13
